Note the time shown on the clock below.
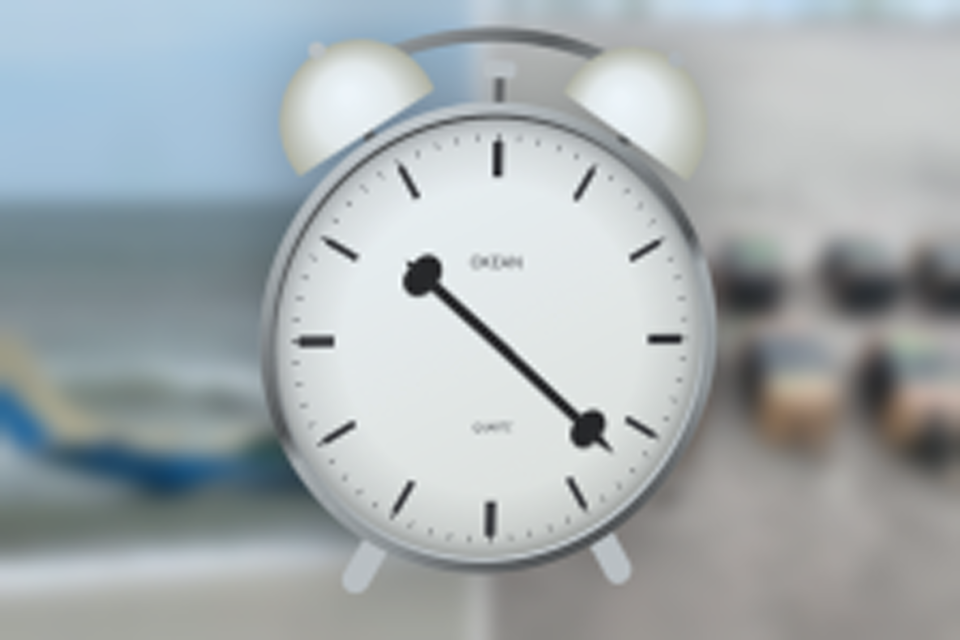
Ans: 10:22
